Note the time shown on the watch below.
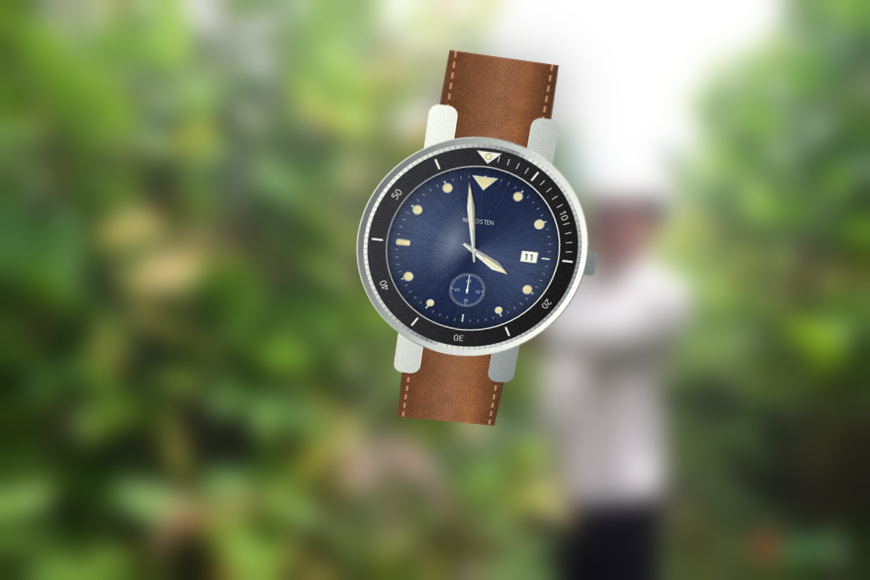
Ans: 3:58
